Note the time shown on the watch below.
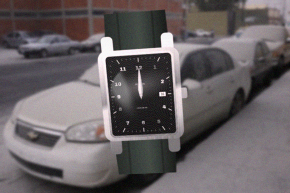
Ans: 12:00
